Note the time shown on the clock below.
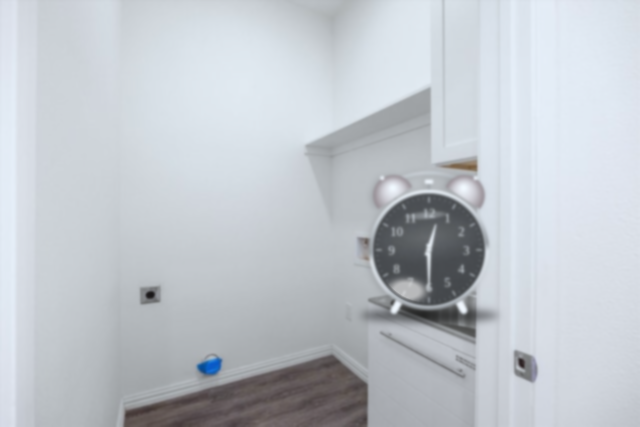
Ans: 12:30
